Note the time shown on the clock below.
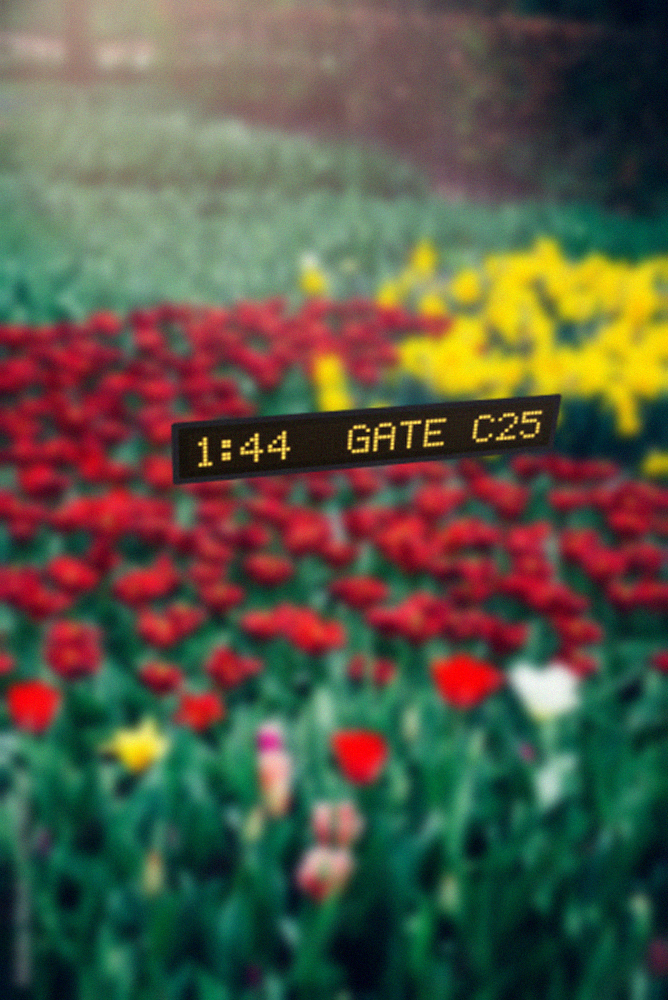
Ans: 1:44
